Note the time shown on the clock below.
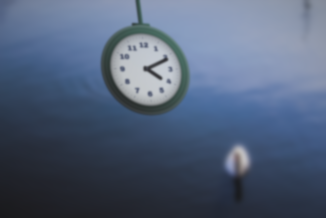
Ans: 4:11
